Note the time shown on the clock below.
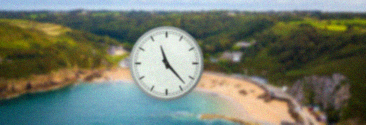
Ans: 11:23
